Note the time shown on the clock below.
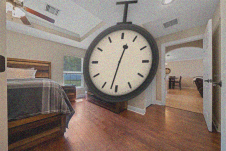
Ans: 12:32
